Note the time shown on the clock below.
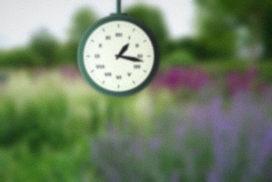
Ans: 1:17
